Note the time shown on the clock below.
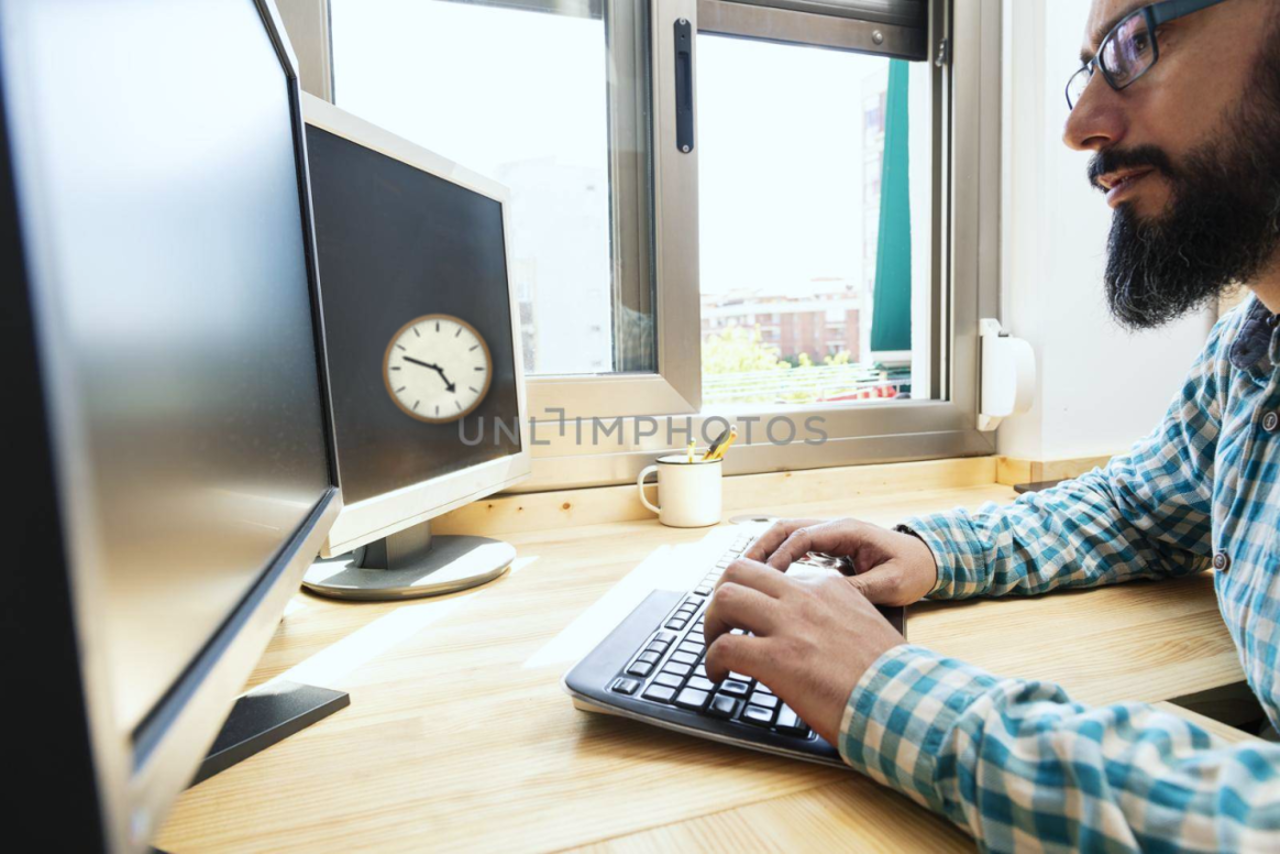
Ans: 4:48
